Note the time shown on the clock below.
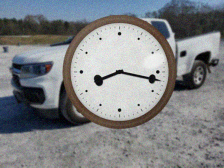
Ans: 8:17
